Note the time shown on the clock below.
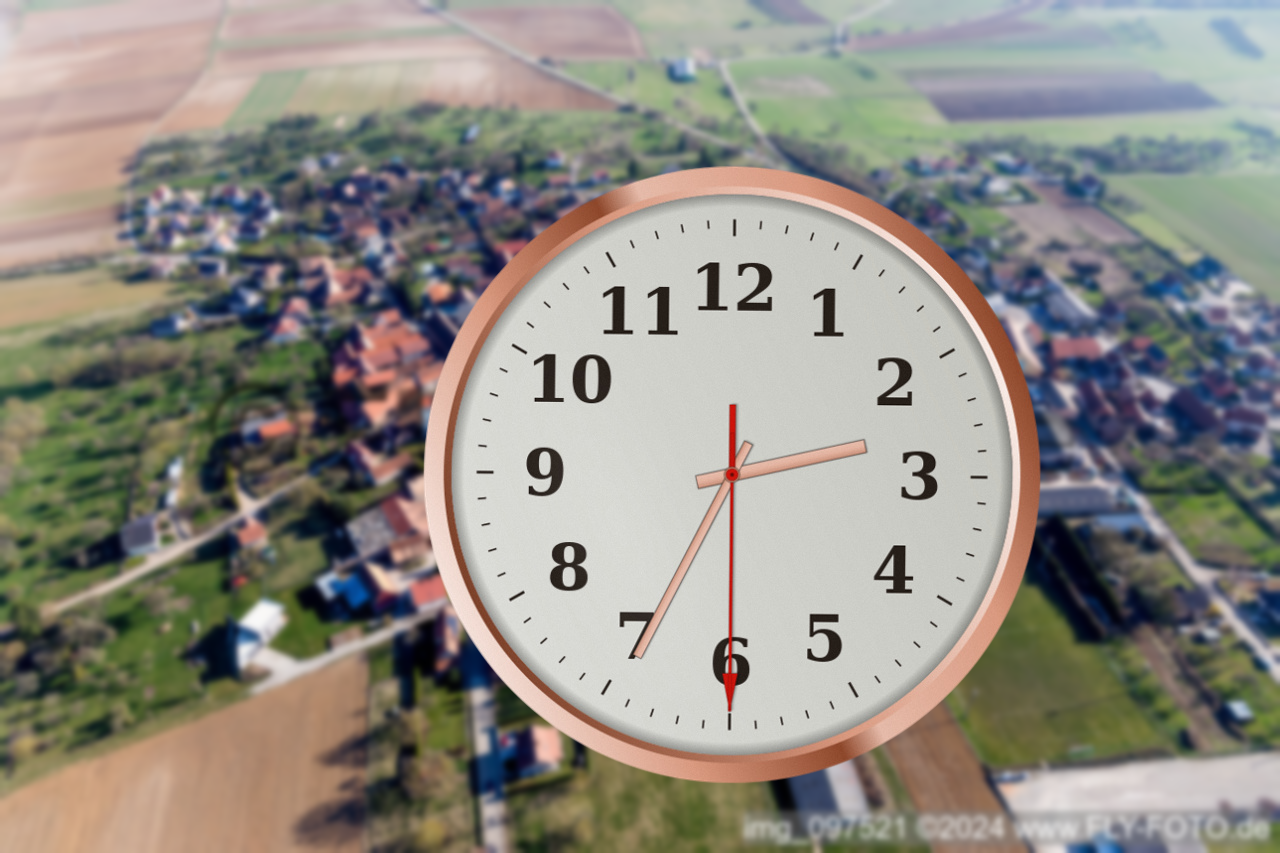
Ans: 2:34:30
